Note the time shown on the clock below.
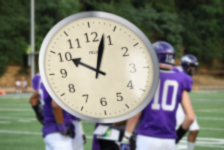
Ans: 10:03
